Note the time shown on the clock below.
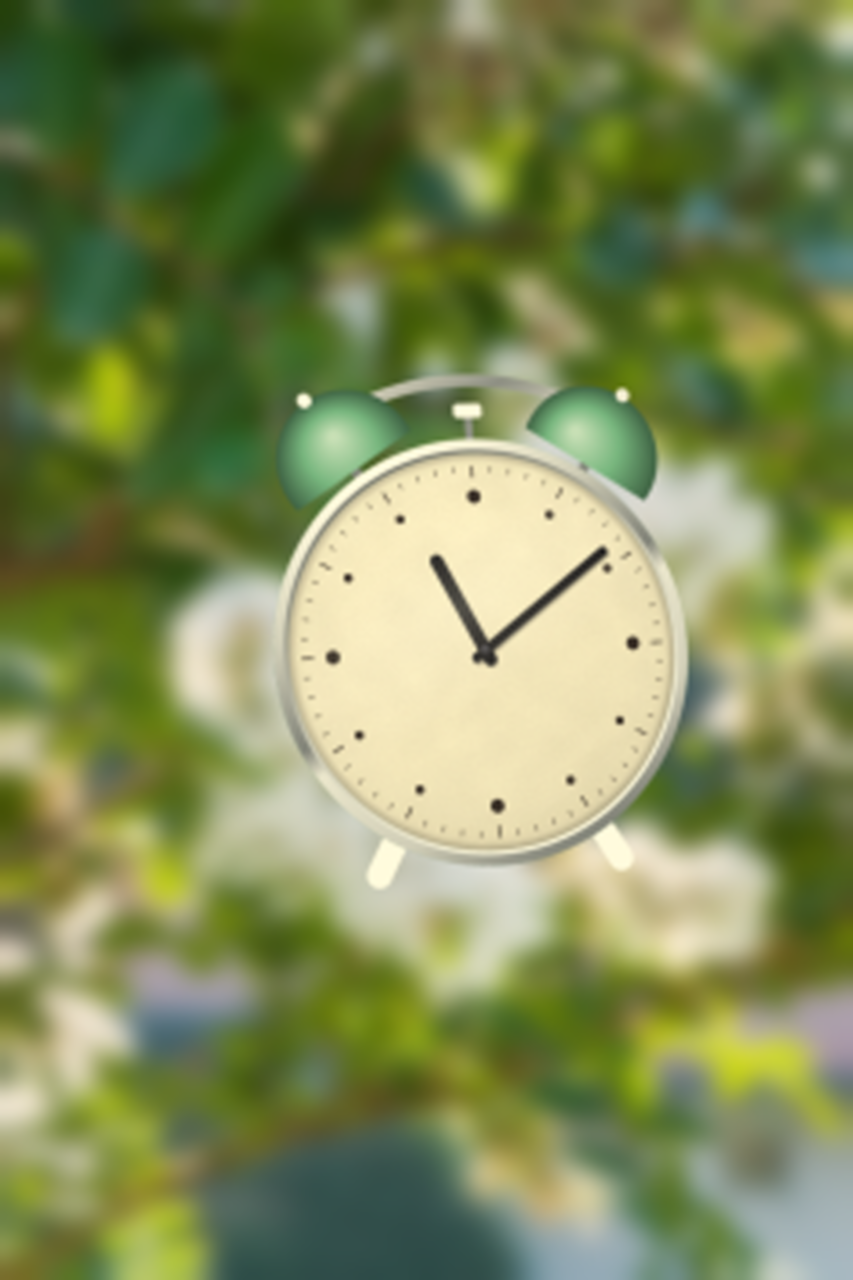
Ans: 11:09
